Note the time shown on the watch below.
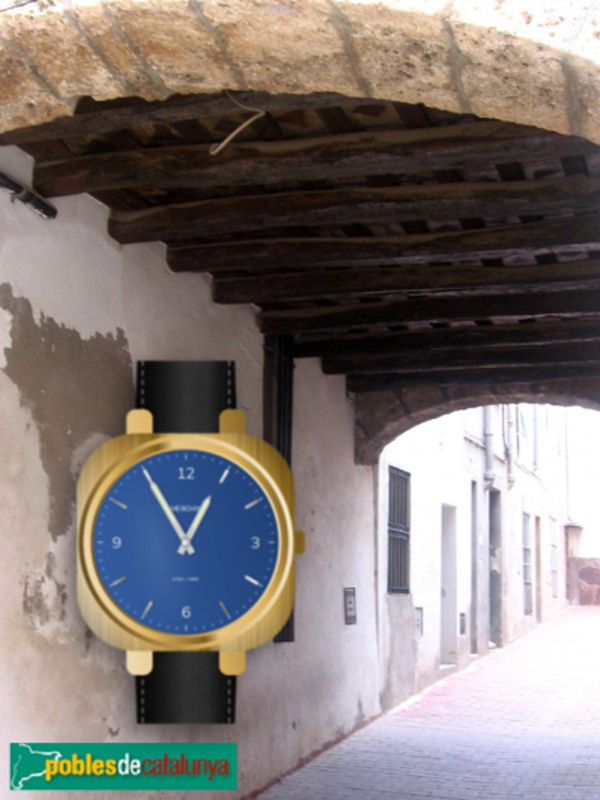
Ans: 12:55
